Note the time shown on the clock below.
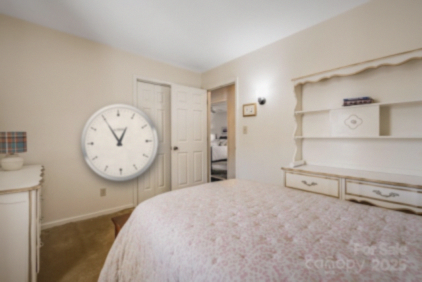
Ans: 12:55
